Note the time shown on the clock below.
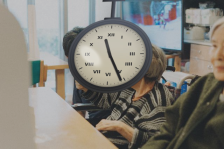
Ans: 11:26
